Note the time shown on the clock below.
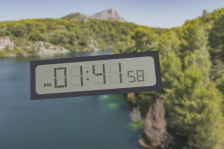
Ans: 1:41:58
